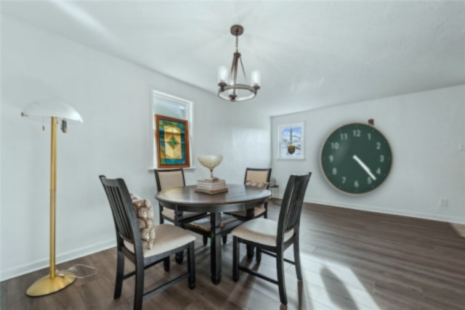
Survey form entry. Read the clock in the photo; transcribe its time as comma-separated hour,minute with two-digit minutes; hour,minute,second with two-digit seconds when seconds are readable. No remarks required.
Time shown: 4,23
